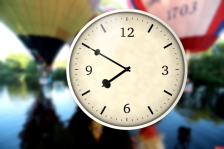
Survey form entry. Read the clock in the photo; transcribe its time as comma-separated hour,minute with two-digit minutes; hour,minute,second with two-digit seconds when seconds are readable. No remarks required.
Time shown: 7,50
